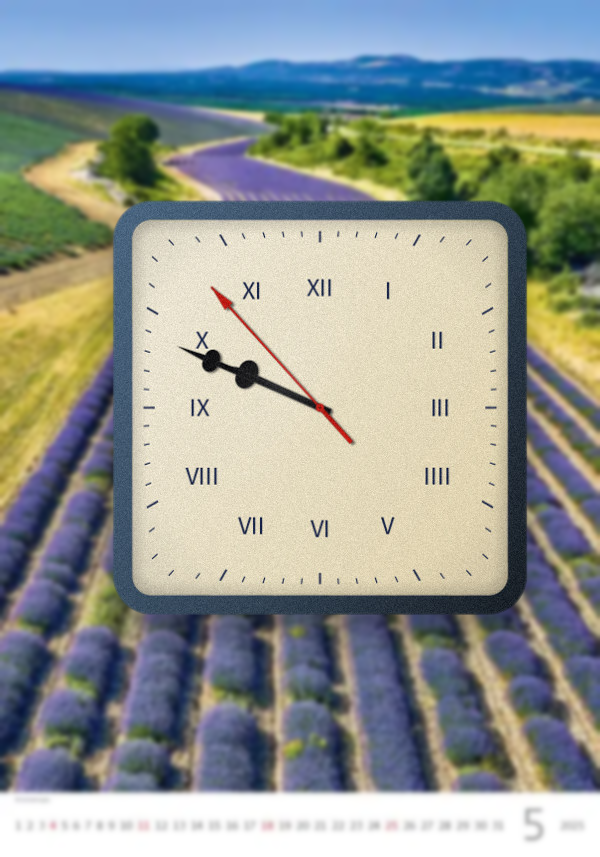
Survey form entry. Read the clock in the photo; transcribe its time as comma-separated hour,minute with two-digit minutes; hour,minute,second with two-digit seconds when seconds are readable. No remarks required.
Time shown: 9,48,53
